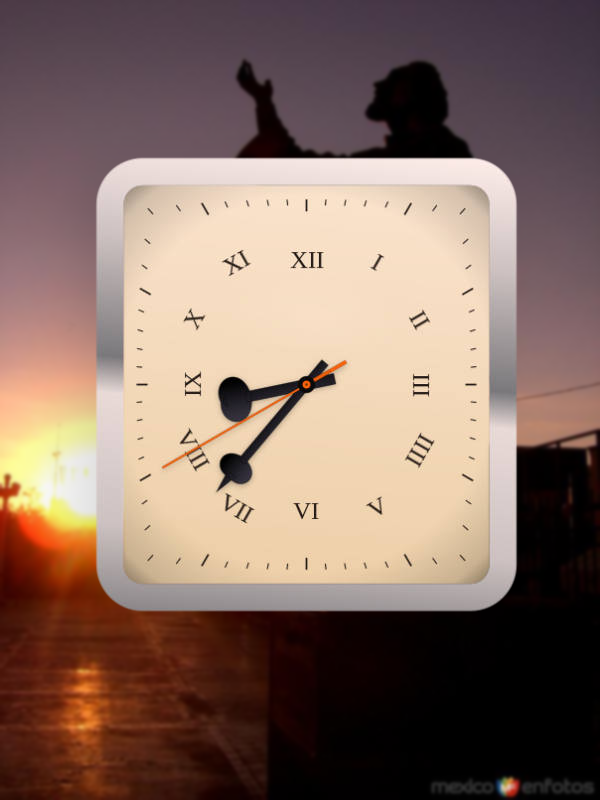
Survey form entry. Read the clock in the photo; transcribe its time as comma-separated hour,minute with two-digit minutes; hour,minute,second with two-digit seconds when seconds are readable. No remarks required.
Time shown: 8,36,40
